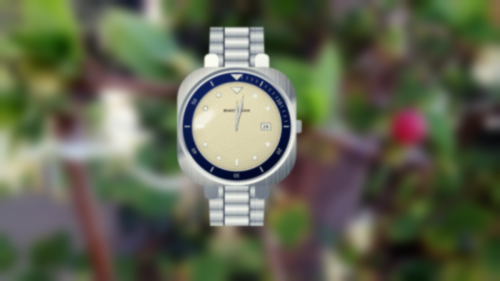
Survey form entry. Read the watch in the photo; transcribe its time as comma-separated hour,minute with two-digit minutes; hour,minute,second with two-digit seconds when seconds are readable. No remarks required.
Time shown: 12,02
